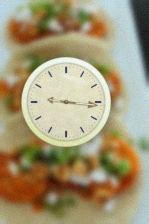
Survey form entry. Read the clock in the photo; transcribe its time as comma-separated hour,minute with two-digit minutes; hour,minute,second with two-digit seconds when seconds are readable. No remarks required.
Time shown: 9,16
